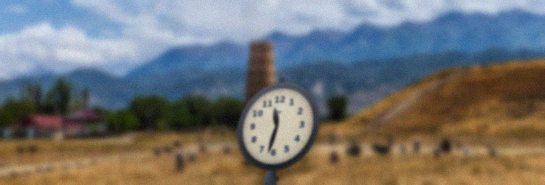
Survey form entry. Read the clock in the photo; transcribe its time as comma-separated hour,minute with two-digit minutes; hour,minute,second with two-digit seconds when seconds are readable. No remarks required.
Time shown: 11,32
